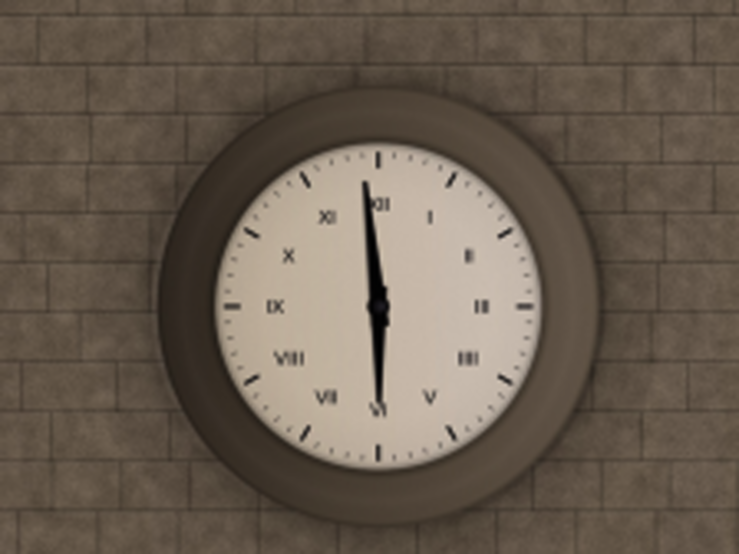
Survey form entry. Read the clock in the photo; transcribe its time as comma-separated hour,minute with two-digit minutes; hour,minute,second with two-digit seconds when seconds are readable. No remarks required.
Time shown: 5,59
